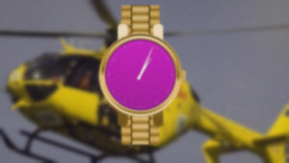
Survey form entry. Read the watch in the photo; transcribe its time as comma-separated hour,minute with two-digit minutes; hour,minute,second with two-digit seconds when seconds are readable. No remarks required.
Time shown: 1,04
